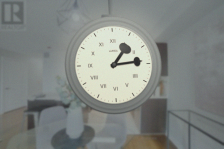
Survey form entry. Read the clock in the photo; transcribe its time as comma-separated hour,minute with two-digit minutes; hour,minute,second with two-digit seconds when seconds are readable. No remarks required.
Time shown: 1,14
